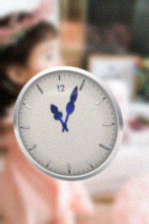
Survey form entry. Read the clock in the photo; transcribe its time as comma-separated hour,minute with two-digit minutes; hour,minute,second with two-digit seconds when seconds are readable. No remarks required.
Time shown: 11,04
